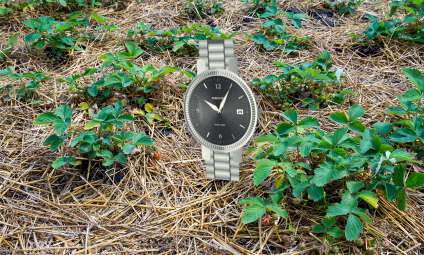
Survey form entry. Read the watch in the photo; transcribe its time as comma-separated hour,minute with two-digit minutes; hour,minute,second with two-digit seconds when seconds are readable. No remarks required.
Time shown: 10,05
